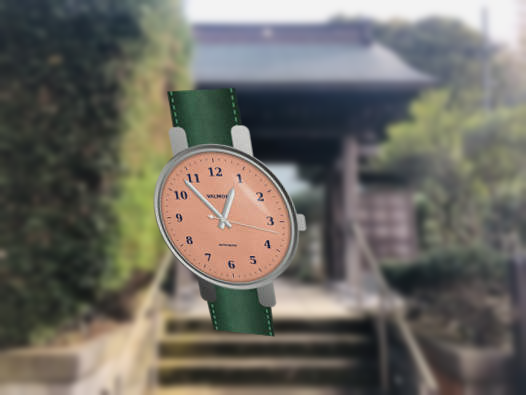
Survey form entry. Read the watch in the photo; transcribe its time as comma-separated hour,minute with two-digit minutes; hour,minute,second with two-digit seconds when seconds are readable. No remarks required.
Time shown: 12,53,17
